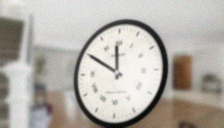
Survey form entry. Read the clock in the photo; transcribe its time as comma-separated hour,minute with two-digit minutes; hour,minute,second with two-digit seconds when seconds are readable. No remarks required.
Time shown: 11,50
